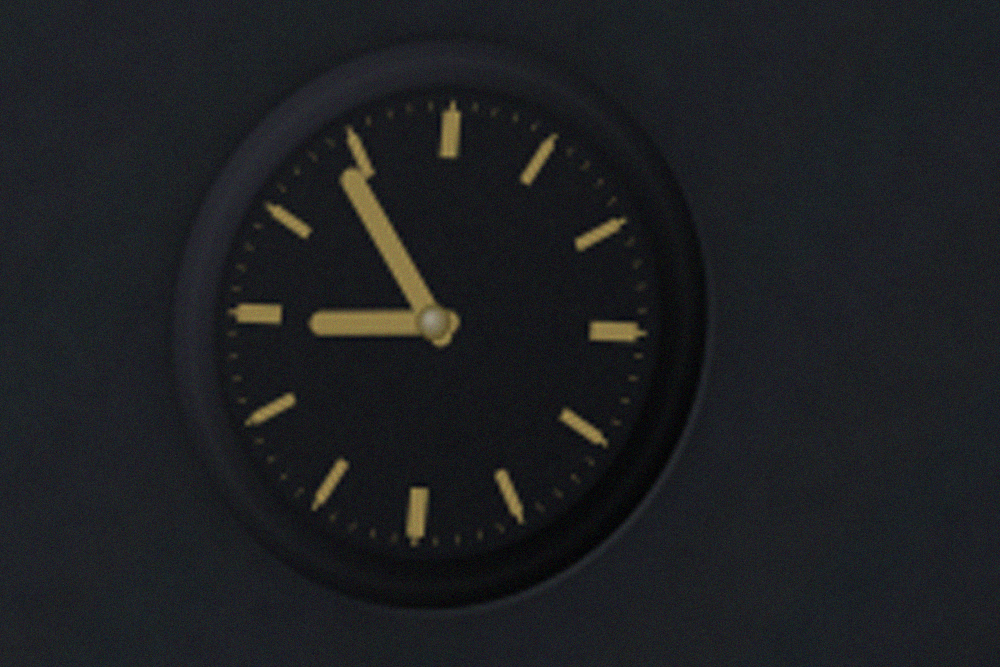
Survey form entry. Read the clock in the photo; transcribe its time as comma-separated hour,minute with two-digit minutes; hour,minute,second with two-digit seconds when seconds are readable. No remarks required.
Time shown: 8,54
